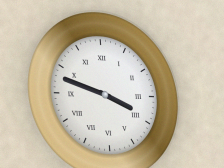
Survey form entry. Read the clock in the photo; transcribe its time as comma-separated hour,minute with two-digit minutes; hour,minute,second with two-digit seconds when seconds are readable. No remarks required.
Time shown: 3,48
